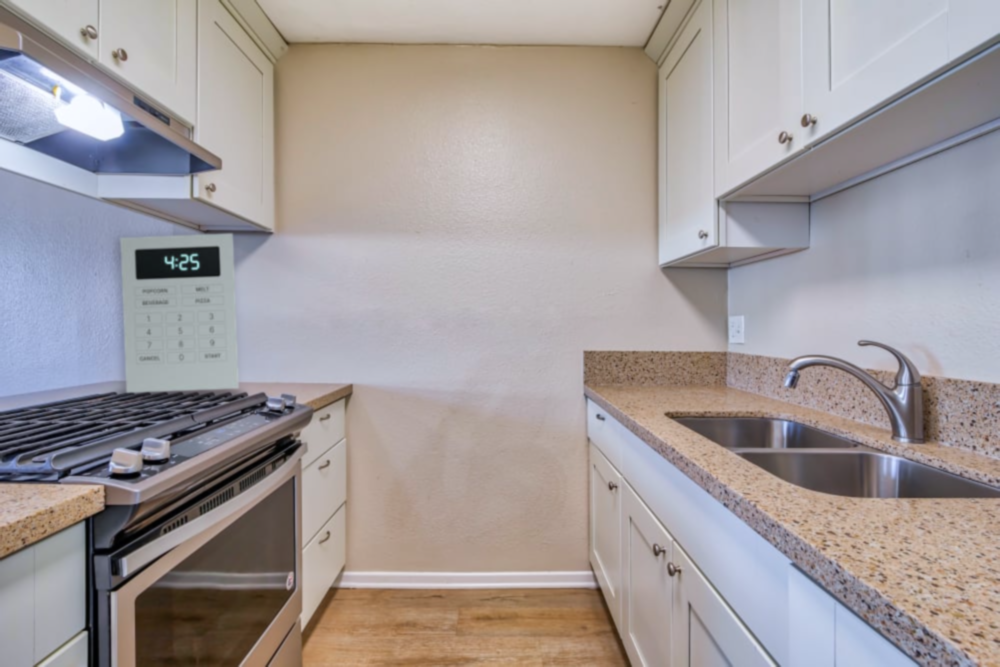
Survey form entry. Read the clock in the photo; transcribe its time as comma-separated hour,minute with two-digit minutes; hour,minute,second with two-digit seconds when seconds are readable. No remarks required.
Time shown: 4,25
